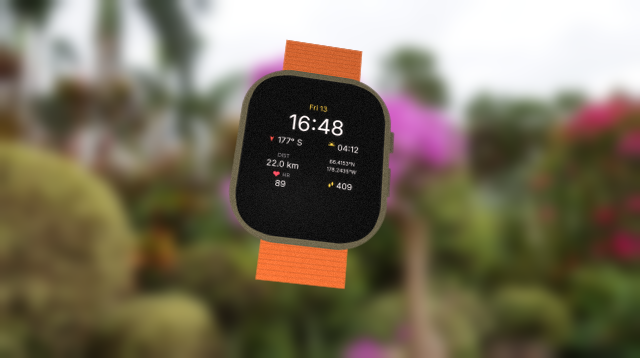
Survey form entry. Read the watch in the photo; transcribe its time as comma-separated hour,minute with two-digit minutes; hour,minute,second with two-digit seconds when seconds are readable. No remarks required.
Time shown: 16,48
